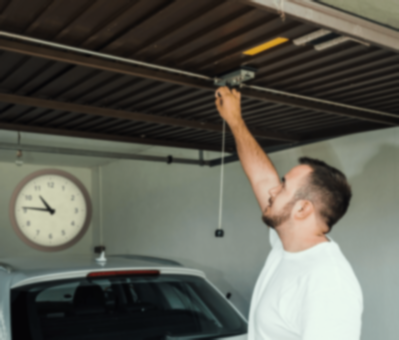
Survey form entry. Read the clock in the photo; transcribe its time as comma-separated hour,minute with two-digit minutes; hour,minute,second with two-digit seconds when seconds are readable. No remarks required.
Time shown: 10,46
